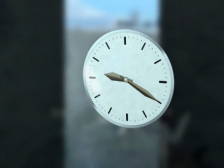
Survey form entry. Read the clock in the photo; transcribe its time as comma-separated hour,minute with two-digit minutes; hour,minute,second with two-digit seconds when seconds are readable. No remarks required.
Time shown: 9,20
